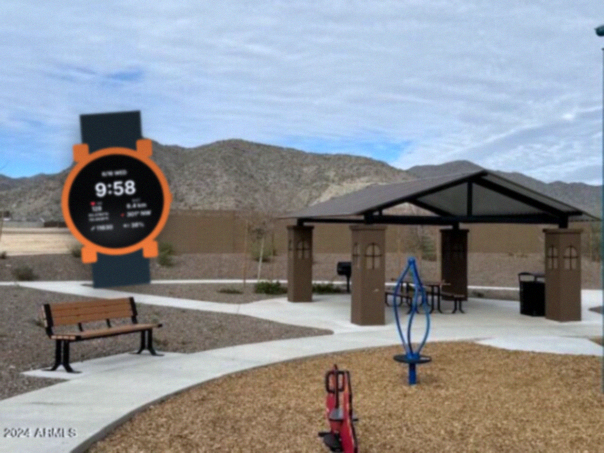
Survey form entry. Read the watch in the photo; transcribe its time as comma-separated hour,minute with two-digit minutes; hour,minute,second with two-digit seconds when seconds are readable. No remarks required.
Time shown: 9,58
